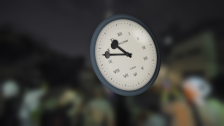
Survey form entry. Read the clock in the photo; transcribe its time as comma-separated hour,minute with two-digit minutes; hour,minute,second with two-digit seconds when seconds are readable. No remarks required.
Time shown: 10,48
